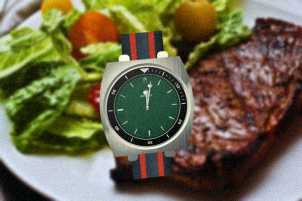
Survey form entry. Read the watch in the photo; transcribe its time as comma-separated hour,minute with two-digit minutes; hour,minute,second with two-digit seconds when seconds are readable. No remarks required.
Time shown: 12,02
